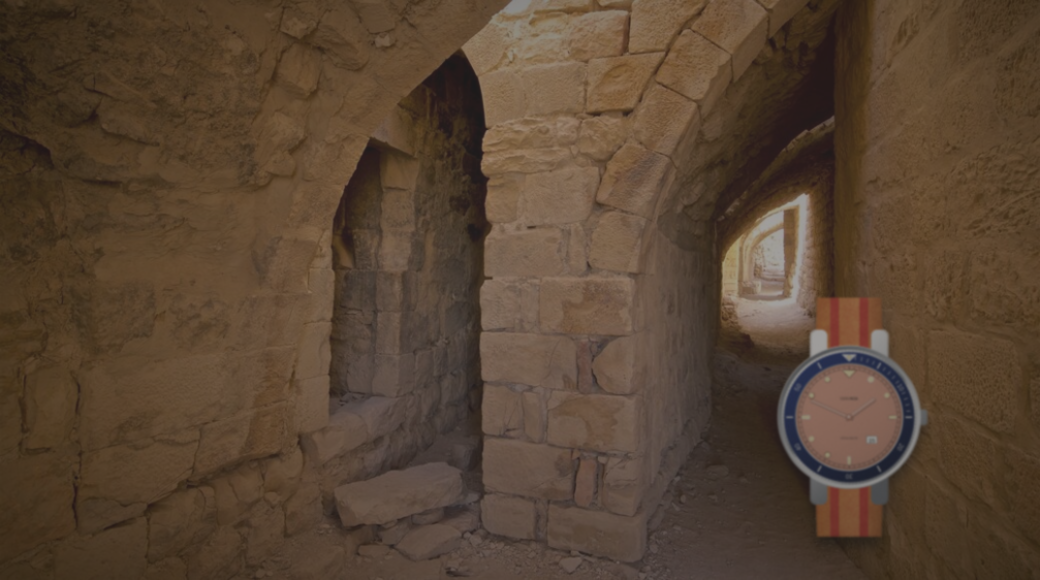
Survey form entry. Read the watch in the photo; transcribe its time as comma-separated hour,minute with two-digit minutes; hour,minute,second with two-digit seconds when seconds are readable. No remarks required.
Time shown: 1,49
